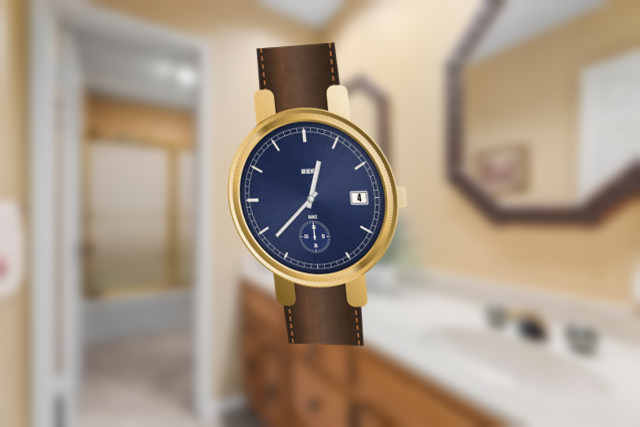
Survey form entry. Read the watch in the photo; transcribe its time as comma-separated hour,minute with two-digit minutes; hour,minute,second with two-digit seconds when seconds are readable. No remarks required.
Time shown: 12,38
